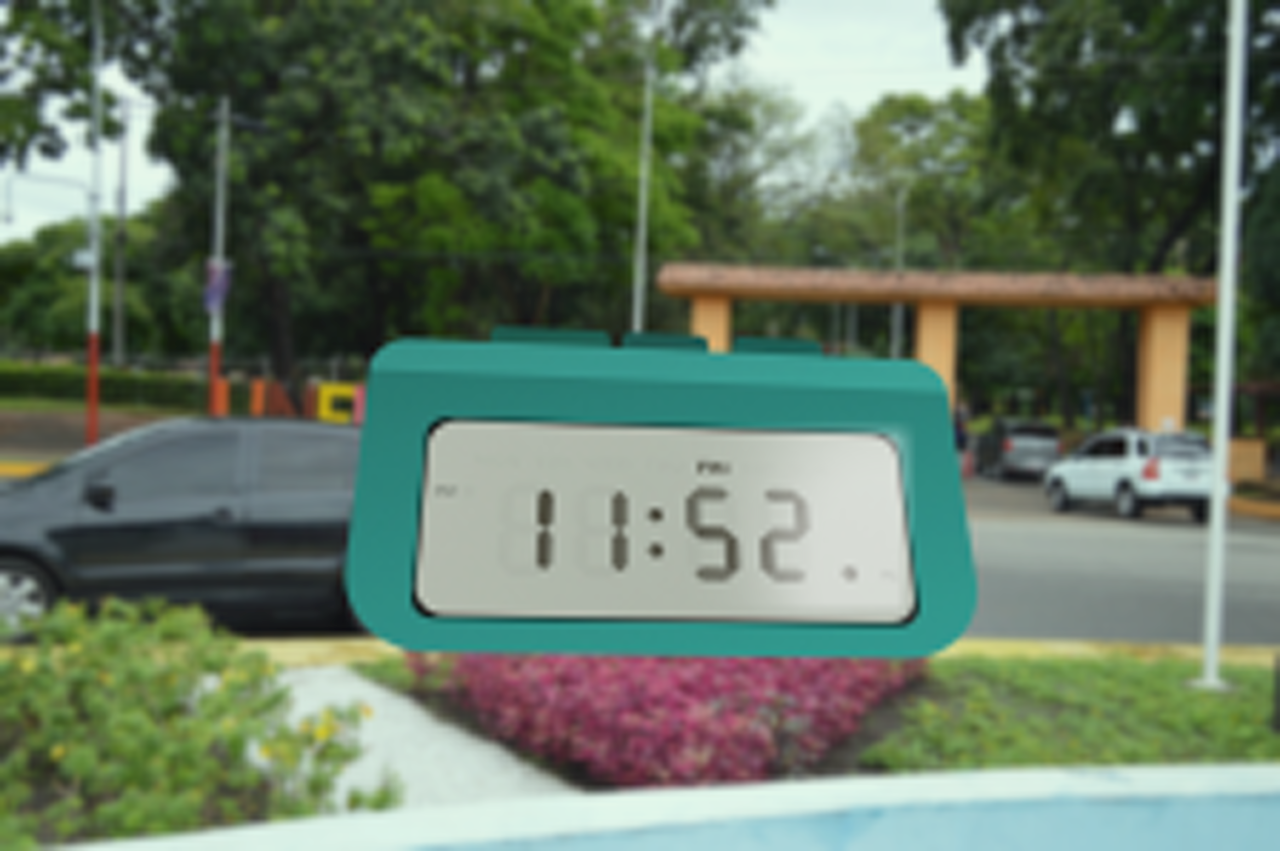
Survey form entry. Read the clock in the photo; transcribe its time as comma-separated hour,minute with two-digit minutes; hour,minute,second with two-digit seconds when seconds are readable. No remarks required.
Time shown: 11,52
